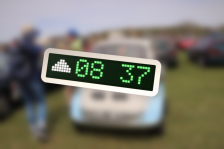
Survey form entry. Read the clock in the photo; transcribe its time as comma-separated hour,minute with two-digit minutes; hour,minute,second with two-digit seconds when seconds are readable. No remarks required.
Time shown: 8,37
